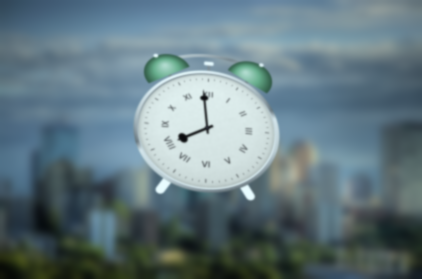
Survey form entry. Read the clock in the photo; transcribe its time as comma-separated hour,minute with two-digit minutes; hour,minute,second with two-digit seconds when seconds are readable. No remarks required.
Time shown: 7,59
